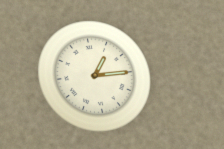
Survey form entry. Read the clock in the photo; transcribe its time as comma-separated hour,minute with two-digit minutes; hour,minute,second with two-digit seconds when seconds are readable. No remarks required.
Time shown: 1,15
